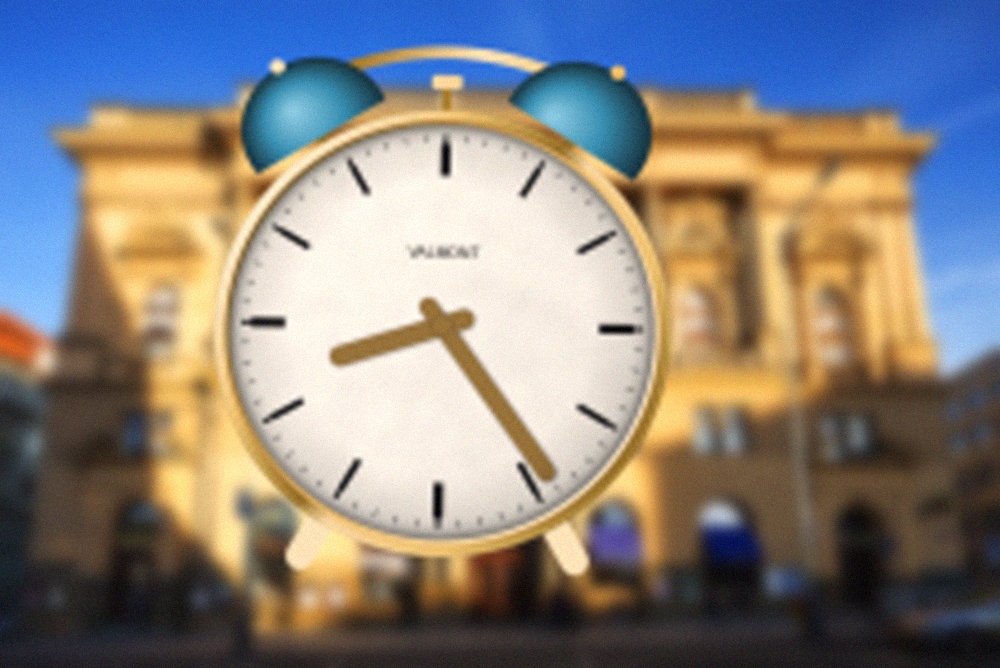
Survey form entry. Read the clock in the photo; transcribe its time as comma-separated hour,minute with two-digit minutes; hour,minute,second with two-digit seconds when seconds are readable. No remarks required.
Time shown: 8,24
